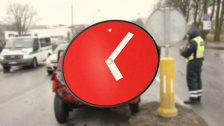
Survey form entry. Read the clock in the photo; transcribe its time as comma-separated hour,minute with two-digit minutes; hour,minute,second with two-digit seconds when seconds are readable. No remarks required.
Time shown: 5,06
